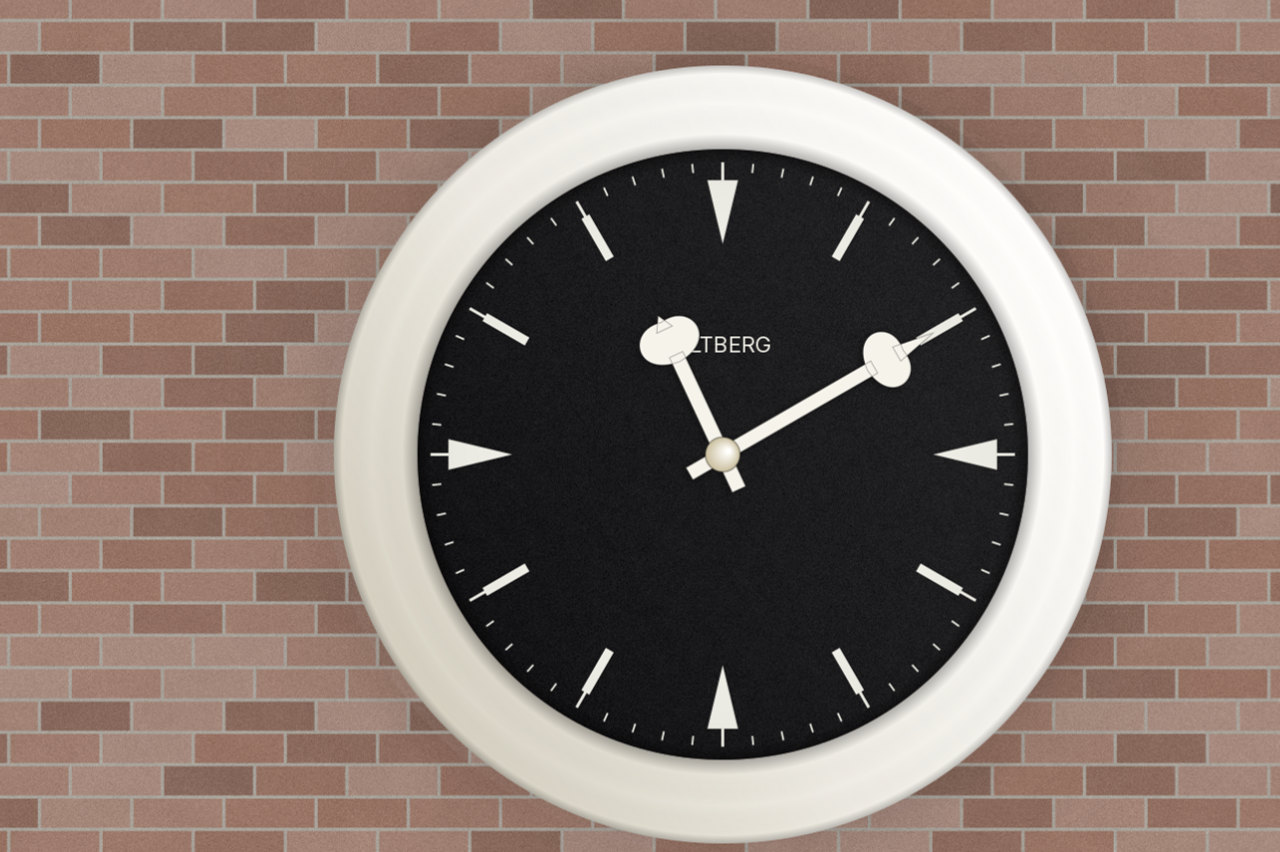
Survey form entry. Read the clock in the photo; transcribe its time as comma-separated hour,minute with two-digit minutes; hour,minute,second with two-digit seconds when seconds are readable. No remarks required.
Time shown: 11,10
